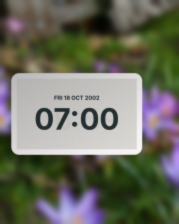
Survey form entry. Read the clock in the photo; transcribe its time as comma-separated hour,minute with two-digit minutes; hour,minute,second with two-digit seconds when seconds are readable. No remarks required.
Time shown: 7,00
